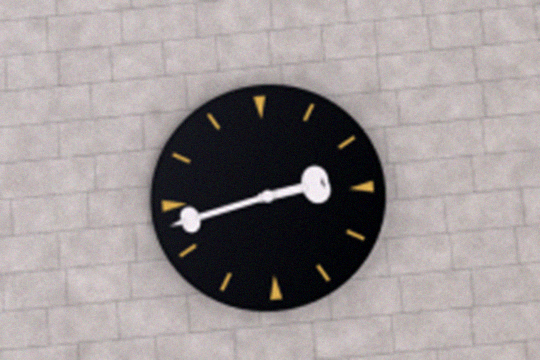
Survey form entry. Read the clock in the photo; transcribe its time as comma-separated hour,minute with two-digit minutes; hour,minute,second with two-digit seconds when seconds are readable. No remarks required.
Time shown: 2,43
